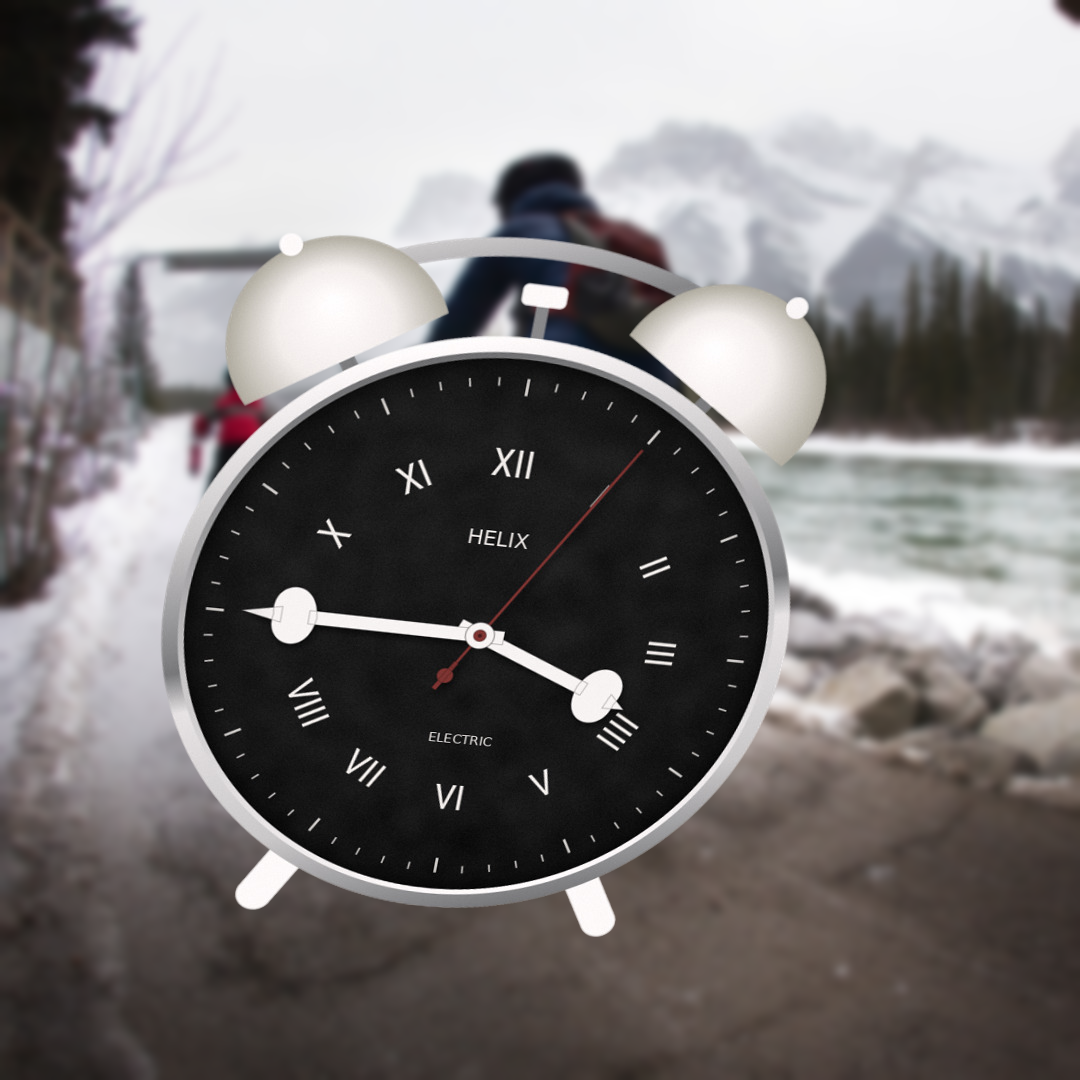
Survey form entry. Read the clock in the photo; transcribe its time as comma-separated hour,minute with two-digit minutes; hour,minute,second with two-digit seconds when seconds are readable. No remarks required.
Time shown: 3,45,05
